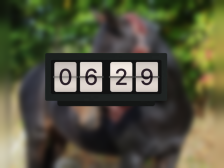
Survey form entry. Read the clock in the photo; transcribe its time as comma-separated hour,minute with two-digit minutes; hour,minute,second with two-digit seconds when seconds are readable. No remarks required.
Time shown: 6,29
